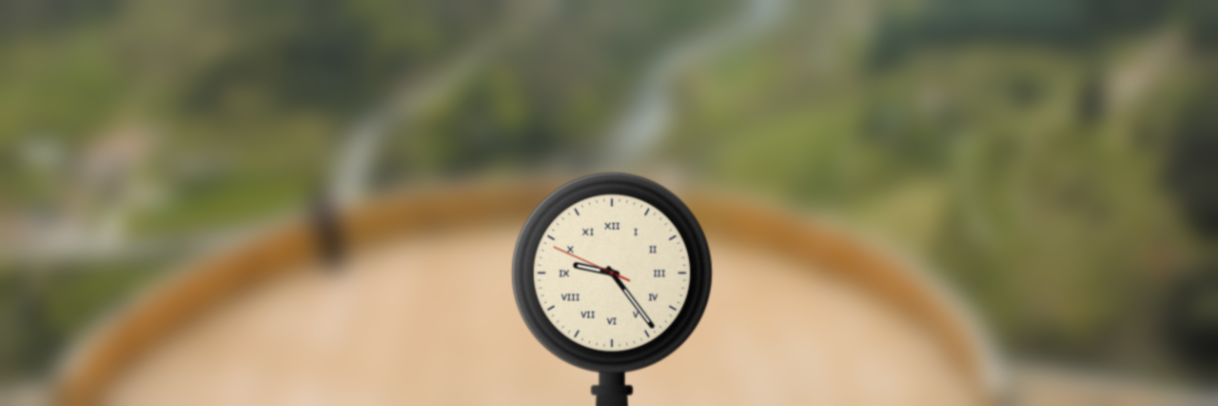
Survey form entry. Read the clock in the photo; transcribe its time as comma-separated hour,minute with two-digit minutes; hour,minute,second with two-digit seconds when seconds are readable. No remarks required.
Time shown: 9,23,49
